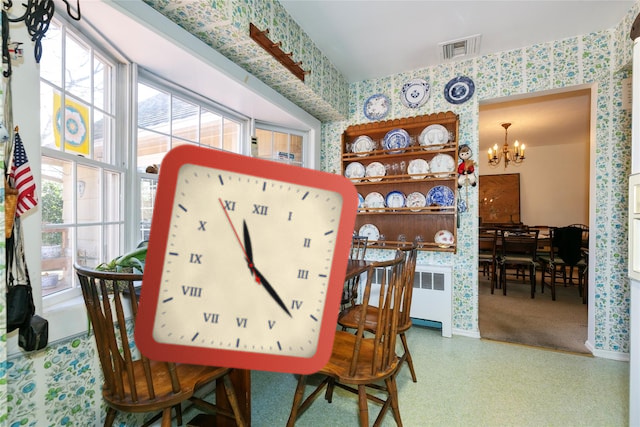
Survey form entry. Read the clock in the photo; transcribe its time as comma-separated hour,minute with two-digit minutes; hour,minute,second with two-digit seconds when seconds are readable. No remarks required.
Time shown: 11,21,54
